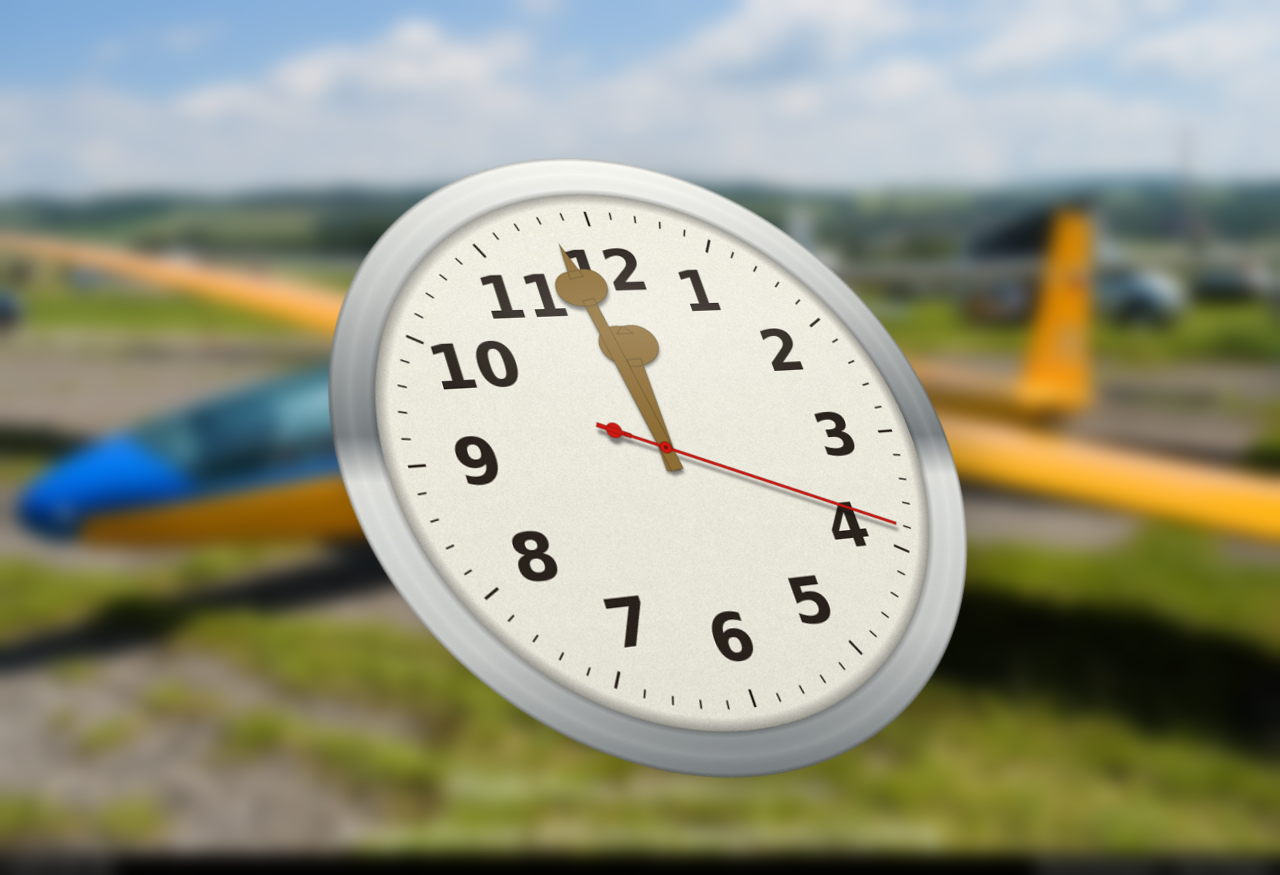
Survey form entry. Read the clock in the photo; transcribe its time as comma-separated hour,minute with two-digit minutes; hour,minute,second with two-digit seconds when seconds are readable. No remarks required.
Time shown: 11,58,19
